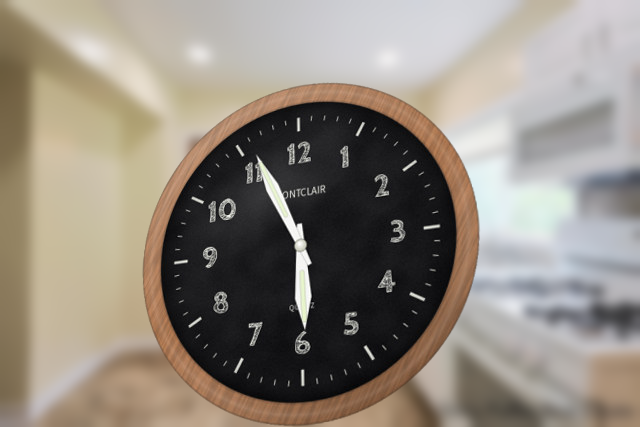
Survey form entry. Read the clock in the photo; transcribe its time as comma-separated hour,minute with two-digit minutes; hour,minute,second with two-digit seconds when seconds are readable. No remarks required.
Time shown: 5,56
